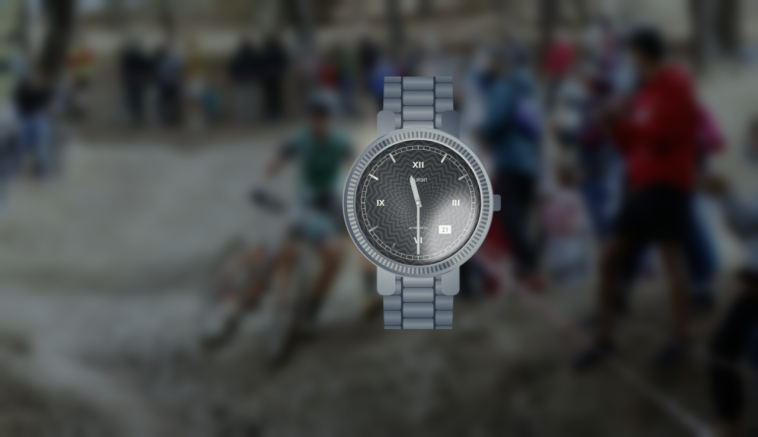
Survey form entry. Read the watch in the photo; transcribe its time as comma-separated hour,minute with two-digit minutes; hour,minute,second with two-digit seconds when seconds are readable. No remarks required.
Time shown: 11,30
